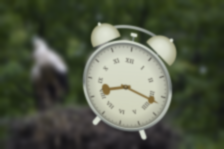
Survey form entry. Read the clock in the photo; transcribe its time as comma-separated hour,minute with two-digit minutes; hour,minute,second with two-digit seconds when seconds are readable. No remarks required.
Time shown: 8,17
